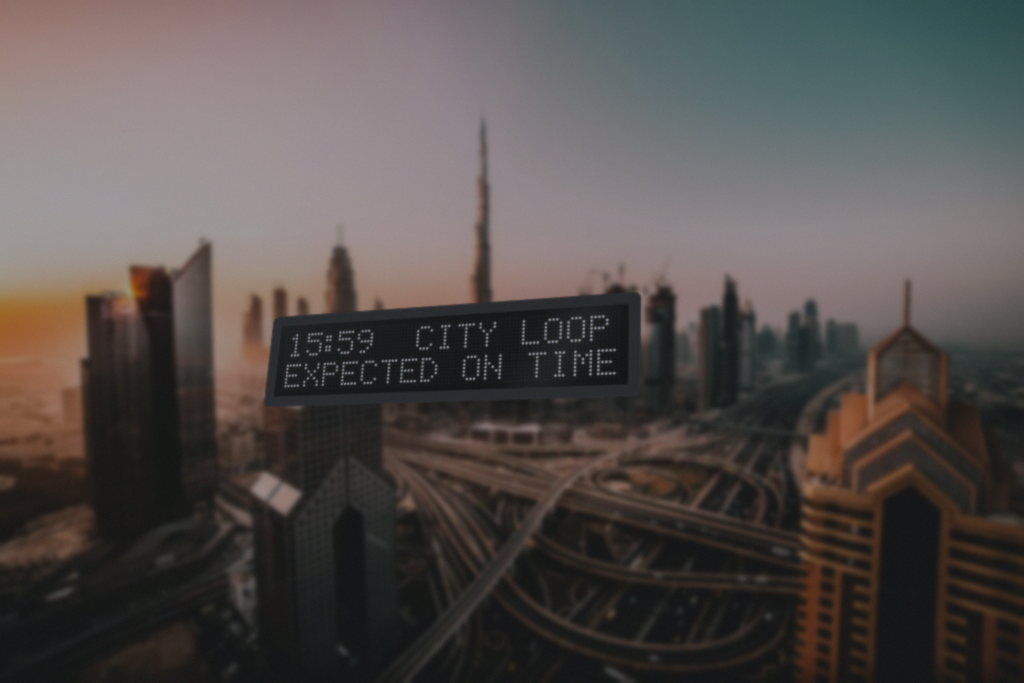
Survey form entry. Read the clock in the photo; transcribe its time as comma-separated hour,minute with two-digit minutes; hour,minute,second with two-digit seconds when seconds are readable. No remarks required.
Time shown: 15,59
